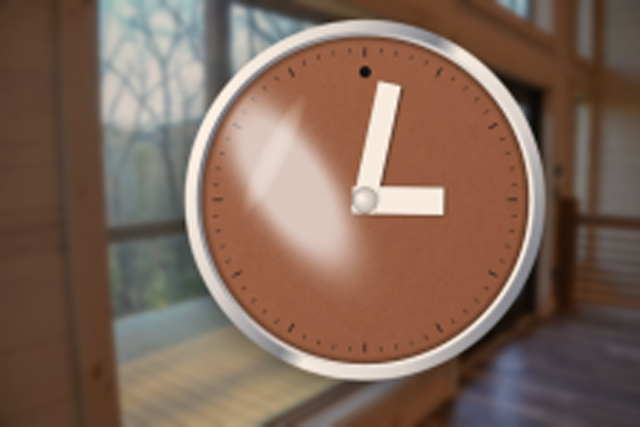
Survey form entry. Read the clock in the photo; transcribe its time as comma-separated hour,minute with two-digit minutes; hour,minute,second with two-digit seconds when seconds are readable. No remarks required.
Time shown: 3,02
